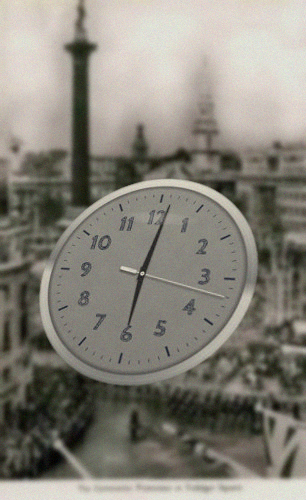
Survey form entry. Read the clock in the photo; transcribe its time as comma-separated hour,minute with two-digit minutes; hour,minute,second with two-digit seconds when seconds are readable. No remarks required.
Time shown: 6,01,17
